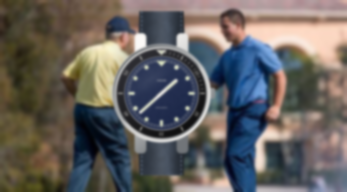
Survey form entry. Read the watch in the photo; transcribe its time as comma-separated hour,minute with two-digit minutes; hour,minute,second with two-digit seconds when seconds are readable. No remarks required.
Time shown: 1,38
